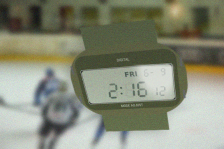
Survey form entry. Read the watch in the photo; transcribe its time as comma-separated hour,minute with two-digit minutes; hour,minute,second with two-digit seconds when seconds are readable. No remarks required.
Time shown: 2,16,12
